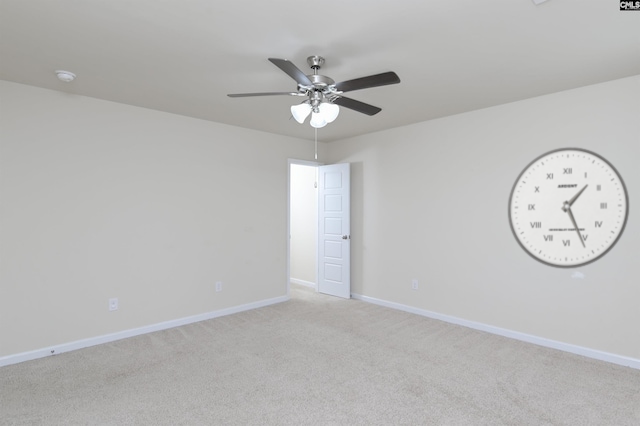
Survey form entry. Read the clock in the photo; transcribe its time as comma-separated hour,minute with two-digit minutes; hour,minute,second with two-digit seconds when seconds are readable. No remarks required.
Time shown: 1,26
